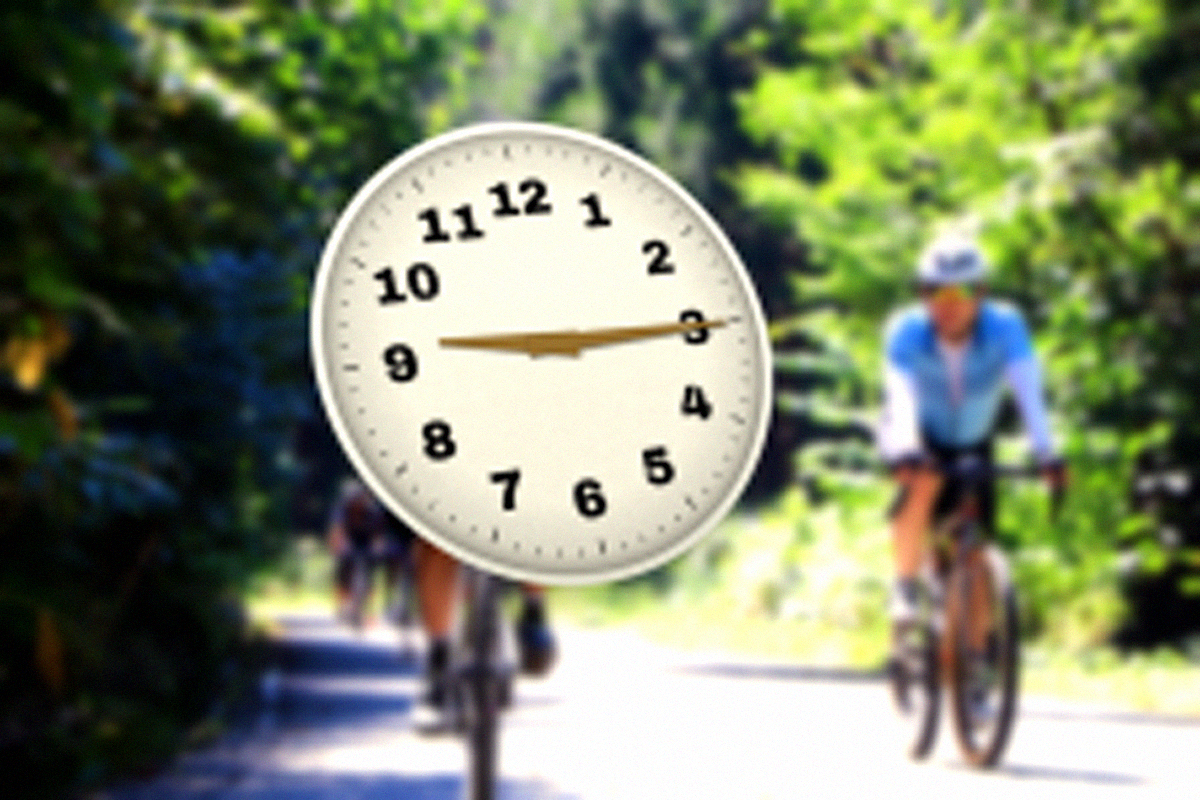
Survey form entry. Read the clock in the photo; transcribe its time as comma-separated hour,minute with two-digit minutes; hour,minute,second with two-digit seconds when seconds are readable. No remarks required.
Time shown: 9,15
